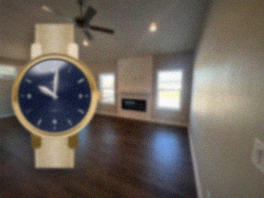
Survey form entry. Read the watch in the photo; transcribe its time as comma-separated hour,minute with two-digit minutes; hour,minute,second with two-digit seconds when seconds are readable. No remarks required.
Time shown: 10,01
